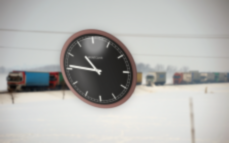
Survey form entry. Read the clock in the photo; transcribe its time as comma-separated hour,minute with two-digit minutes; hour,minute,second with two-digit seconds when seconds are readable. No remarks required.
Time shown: 10,46
